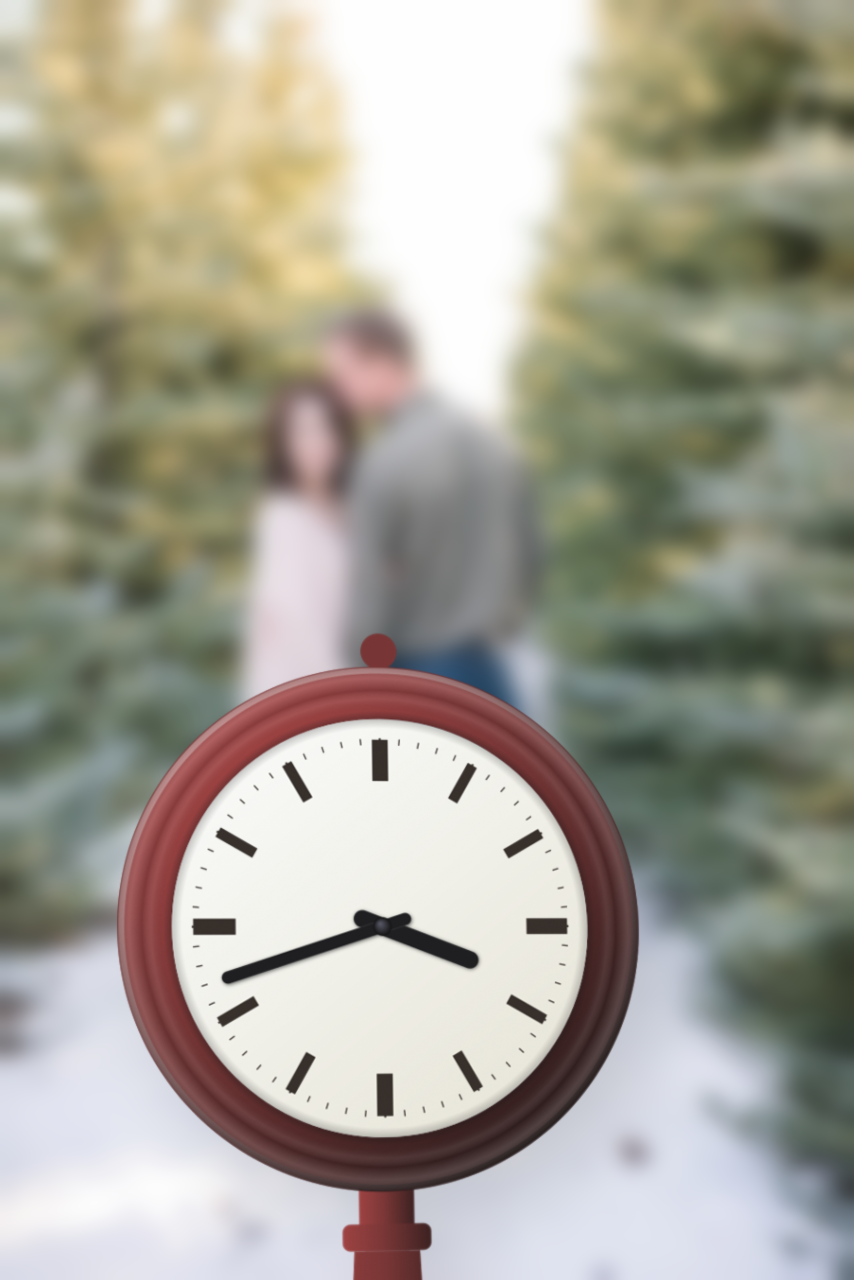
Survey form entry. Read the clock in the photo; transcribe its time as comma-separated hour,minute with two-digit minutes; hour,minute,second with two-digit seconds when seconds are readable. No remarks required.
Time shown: 3,42
